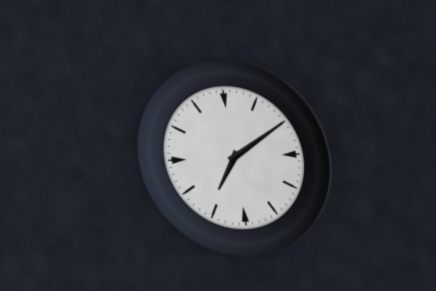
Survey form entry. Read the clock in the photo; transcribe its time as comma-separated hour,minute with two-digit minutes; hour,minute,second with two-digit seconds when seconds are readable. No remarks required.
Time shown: 7,10
